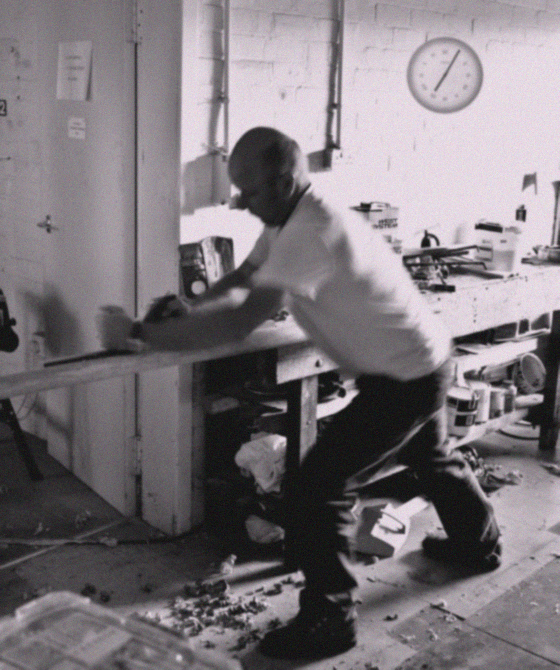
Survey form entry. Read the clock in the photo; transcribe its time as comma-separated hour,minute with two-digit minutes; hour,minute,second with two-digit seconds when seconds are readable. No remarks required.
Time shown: 7,05
